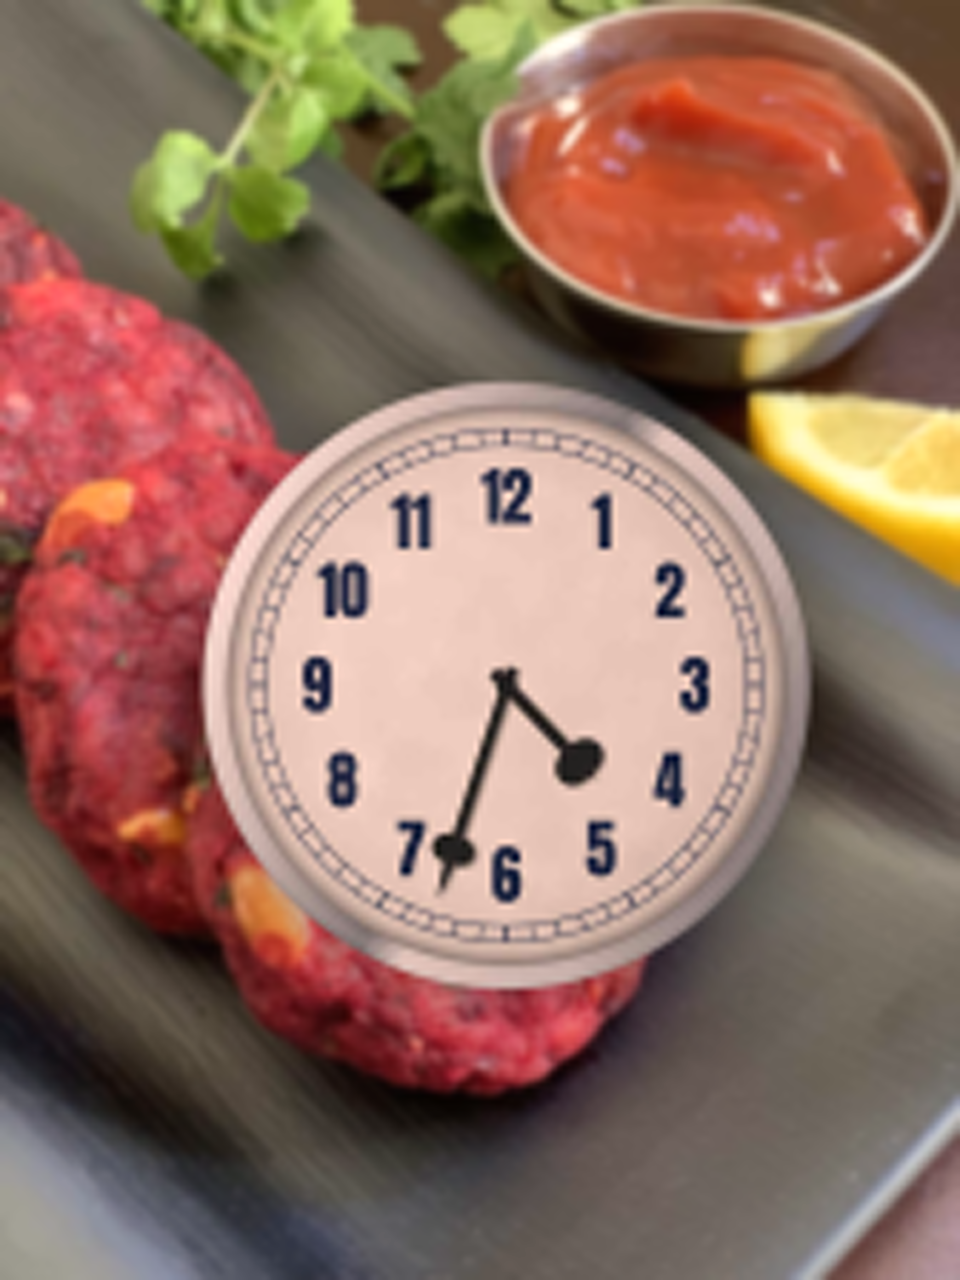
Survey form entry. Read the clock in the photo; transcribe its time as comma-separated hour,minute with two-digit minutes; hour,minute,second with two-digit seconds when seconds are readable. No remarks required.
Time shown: 4,33
